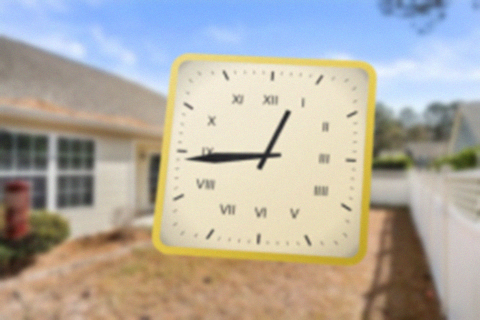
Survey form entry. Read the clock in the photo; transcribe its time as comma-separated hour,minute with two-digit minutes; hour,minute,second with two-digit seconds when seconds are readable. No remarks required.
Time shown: 12,44
